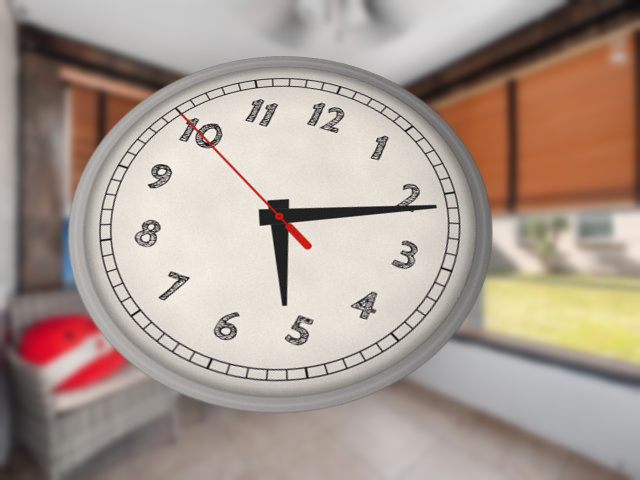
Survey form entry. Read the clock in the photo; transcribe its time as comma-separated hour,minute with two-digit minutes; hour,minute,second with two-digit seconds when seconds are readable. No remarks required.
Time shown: 5,10,50
